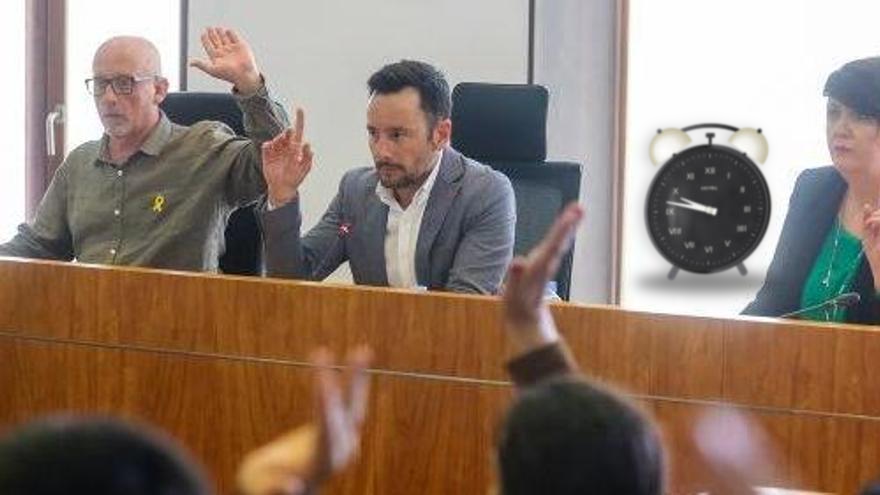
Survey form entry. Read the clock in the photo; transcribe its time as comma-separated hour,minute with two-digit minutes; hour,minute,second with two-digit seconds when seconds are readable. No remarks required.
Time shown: 9,47
